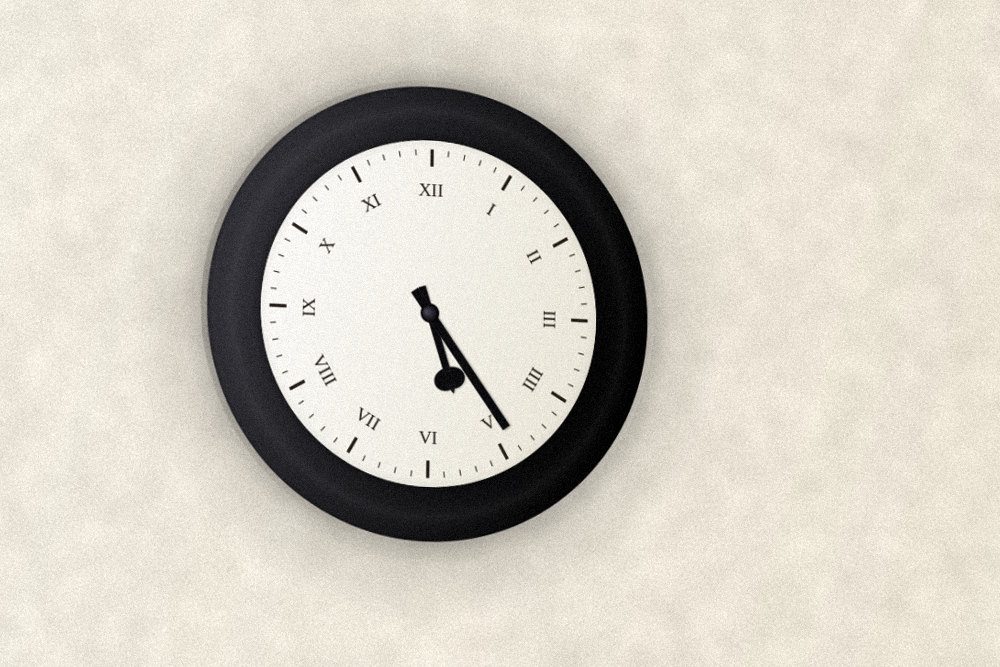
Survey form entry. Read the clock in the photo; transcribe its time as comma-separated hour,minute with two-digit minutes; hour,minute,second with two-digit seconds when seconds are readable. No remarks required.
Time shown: 5,24
